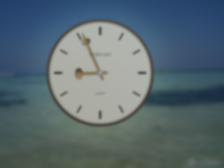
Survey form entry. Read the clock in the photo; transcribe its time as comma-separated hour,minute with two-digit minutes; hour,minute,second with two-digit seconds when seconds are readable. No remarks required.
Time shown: 8,56
